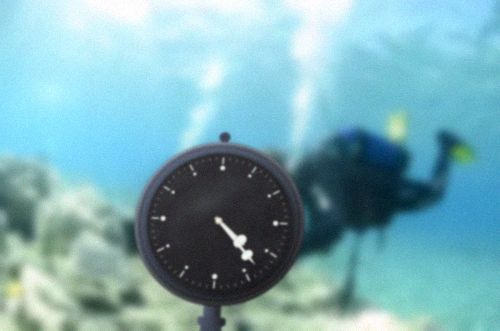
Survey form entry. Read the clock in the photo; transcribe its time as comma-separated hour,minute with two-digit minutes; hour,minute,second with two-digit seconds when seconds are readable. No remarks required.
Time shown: 4,23
